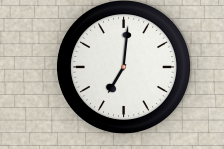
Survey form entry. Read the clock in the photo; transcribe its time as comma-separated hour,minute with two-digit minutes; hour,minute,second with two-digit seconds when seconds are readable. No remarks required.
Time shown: 7,01
